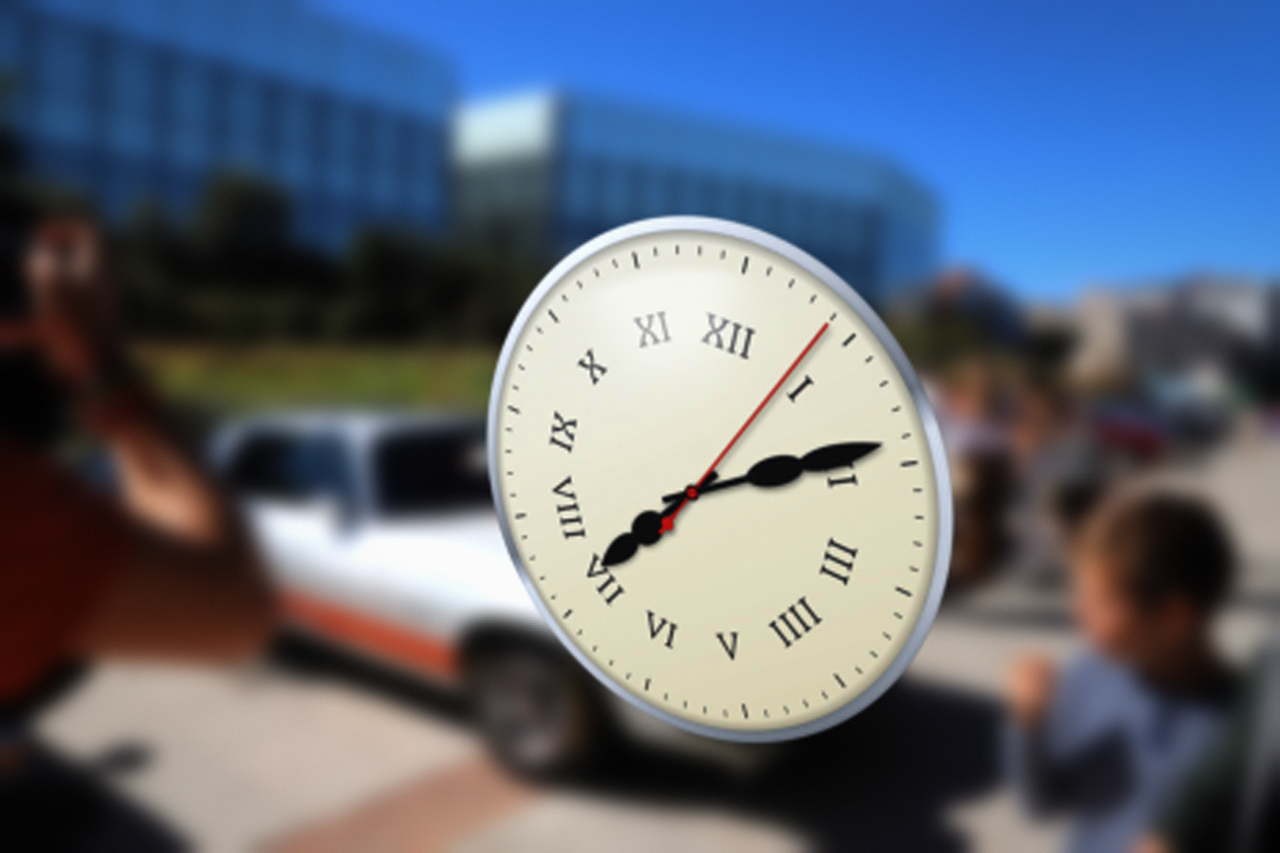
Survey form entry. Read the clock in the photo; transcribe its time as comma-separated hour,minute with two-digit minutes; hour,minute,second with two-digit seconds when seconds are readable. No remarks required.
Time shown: 7,09,04
